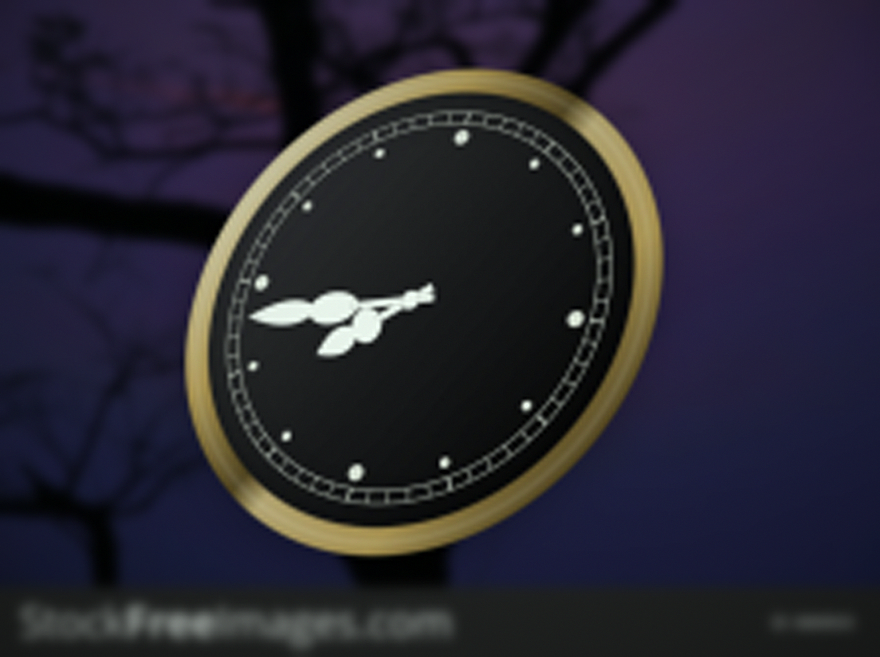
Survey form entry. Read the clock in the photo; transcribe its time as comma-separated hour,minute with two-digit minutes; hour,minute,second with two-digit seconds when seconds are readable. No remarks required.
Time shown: 7,43
